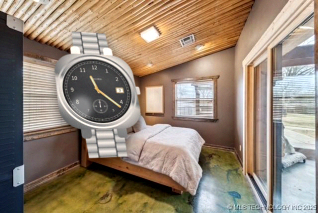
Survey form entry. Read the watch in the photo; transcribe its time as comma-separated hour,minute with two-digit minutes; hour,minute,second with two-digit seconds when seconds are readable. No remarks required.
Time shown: 11,22
